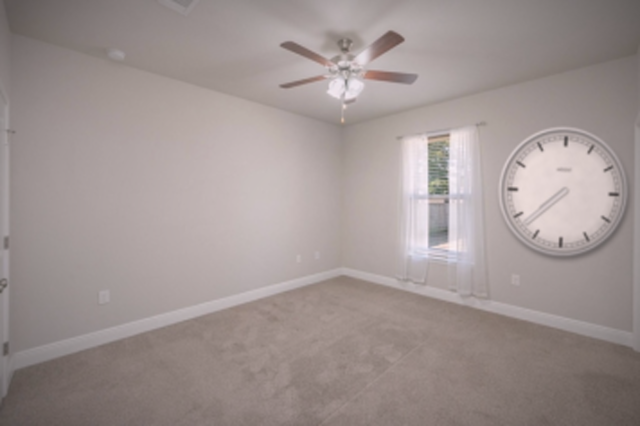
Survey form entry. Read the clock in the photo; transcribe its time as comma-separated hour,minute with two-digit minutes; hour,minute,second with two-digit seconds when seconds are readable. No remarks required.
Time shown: 7,38
